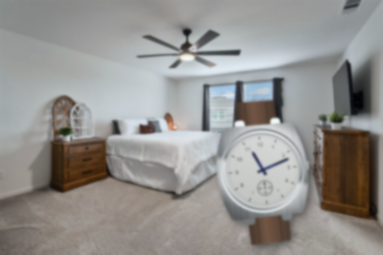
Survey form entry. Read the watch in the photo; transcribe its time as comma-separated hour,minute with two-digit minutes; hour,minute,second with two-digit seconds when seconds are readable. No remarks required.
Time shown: 11,12
